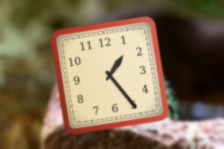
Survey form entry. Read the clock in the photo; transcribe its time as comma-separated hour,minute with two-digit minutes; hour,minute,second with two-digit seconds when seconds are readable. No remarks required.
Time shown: 1,25
